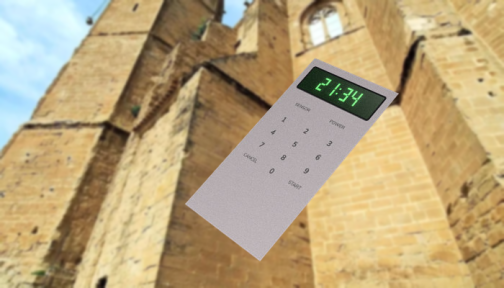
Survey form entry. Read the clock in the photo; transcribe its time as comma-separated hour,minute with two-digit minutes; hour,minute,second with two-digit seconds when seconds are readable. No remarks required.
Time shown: 21,34
